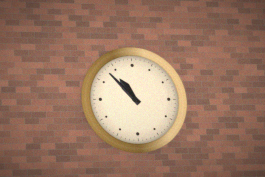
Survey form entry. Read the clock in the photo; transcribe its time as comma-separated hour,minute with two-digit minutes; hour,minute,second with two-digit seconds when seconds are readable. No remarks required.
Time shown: 10,53
